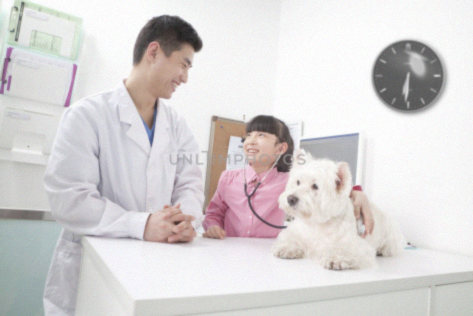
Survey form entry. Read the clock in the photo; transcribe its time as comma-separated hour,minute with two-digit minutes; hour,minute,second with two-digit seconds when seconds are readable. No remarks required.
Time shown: 6,31
